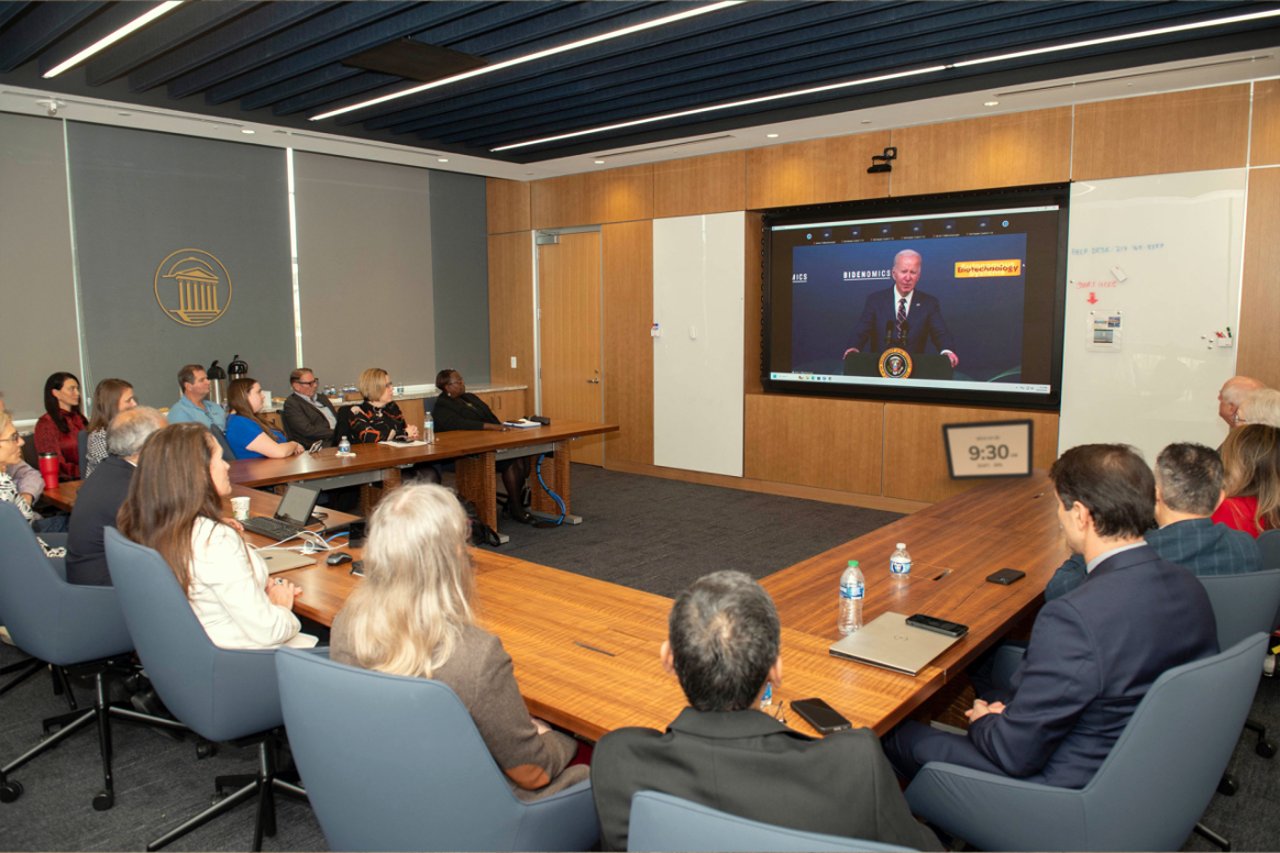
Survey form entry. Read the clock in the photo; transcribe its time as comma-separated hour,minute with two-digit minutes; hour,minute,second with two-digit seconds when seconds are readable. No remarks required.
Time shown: 9,30
